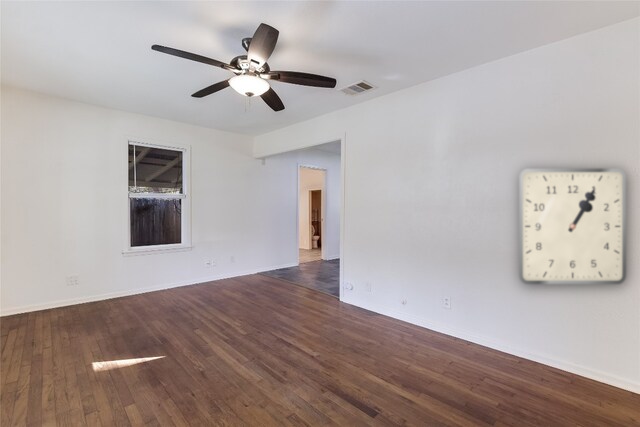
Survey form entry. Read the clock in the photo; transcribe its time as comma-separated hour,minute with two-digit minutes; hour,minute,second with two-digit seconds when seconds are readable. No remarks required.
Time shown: 1,05
